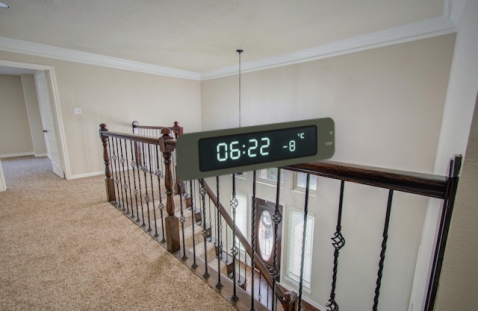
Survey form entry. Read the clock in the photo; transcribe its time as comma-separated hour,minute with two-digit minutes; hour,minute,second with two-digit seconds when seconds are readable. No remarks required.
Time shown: 6,22
